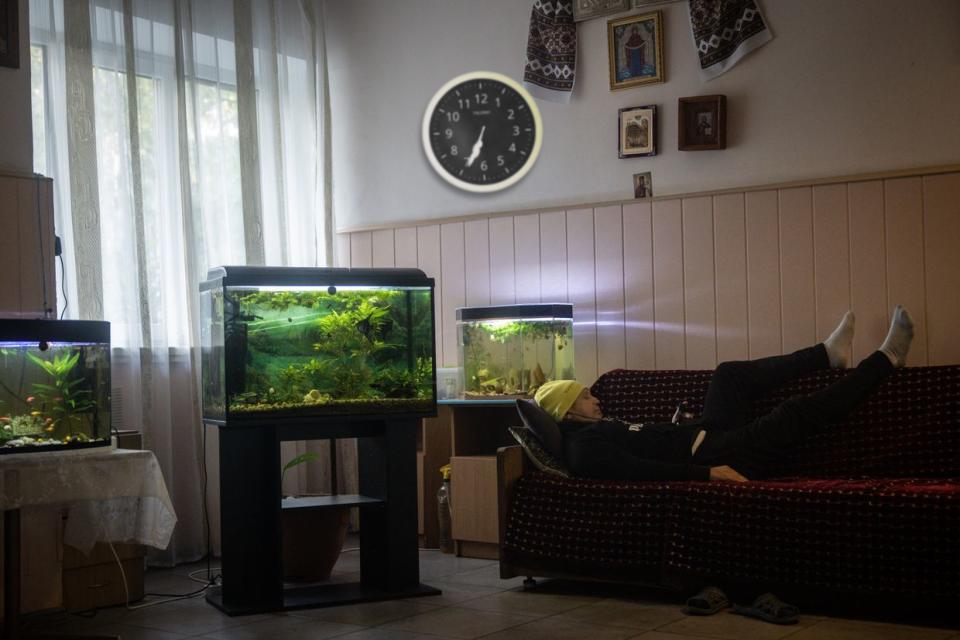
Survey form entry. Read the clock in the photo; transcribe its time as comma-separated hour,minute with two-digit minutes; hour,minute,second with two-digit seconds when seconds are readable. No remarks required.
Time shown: 6,34
